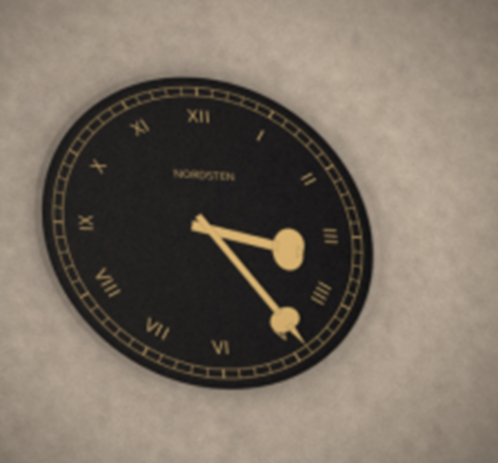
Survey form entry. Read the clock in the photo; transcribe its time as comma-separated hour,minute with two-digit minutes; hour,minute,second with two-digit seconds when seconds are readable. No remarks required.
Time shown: 3,24
